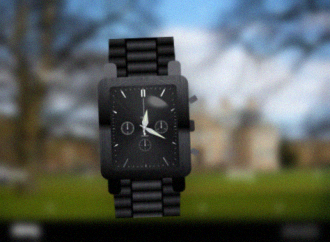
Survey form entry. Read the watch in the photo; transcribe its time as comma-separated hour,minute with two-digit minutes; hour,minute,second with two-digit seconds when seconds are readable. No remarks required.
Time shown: 12,20
